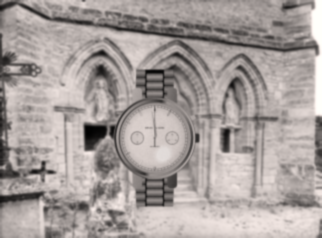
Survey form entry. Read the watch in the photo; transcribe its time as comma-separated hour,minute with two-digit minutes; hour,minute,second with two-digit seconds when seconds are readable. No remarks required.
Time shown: 11,59
